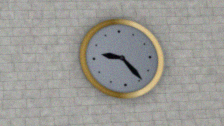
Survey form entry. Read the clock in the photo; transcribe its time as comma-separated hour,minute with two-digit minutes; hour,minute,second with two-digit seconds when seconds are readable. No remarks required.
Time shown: 9,24
